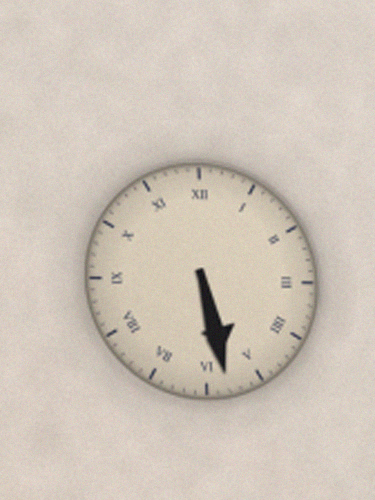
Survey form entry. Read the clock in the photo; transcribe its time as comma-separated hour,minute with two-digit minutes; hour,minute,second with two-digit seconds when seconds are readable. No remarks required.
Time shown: 5,28
